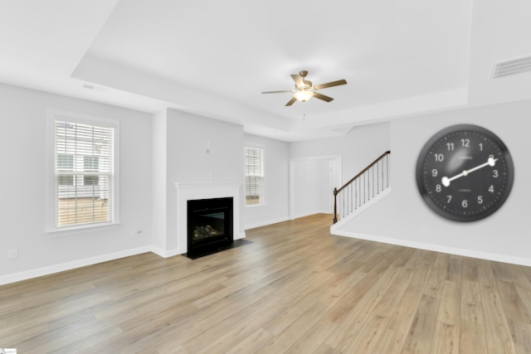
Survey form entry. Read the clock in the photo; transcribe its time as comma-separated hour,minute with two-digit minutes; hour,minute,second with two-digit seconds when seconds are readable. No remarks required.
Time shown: 8,11
